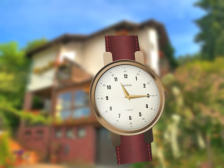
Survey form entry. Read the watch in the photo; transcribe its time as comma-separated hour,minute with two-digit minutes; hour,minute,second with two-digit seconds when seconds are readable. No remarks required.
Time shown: 11,15
